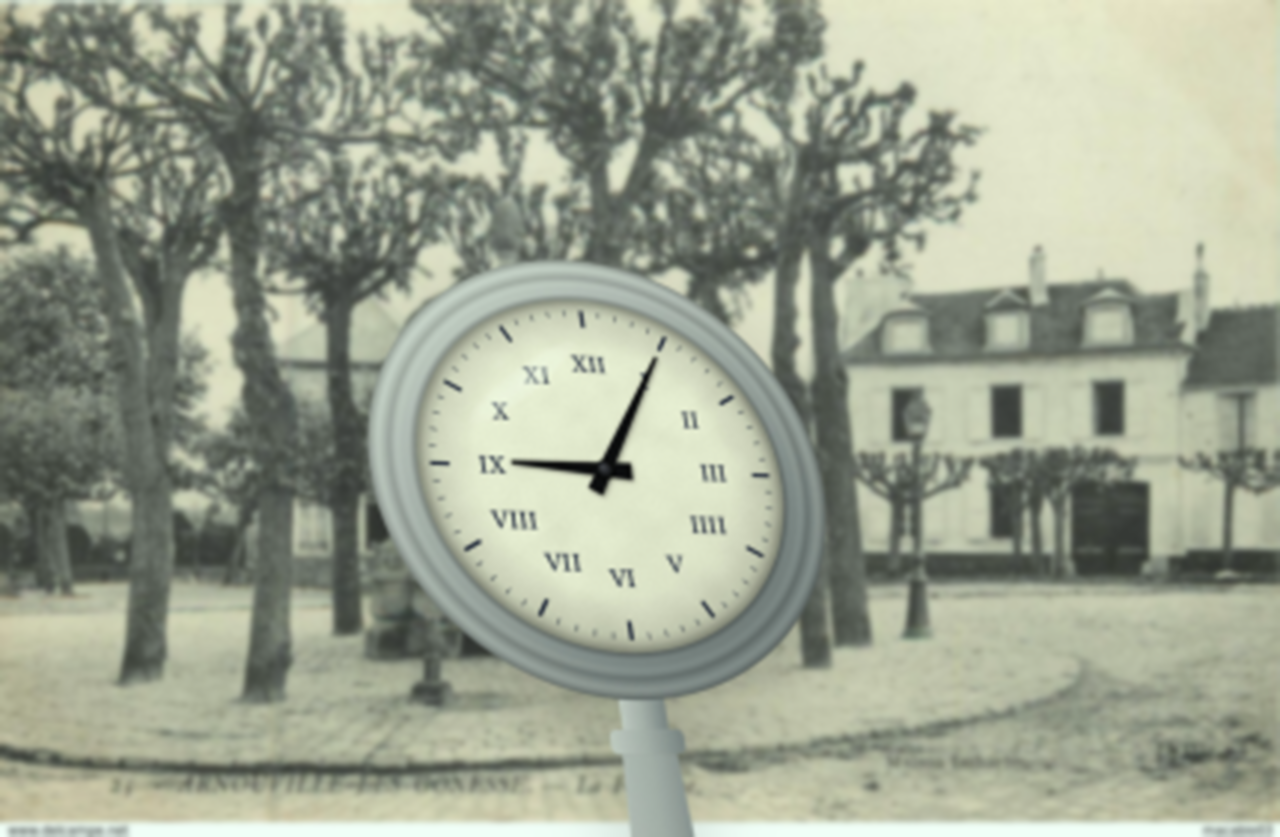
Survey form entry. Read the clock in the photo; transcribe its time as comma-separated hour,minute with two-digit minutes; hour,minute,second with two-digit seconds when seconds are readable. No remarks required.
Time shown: 9,05
